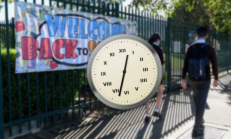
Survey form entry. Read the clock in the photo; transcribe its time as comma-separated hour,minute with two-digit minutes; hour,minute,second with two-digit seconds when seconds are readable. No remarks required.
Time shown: 12,33
